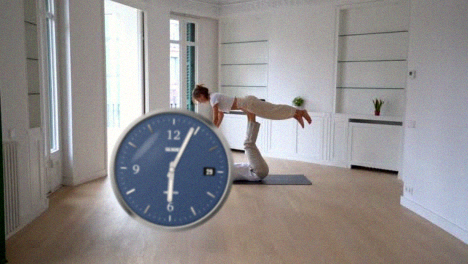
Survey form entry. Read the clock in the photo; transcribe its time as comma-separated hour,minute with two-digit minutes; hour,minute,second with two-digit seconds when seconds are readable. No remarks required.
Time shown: 6,04
